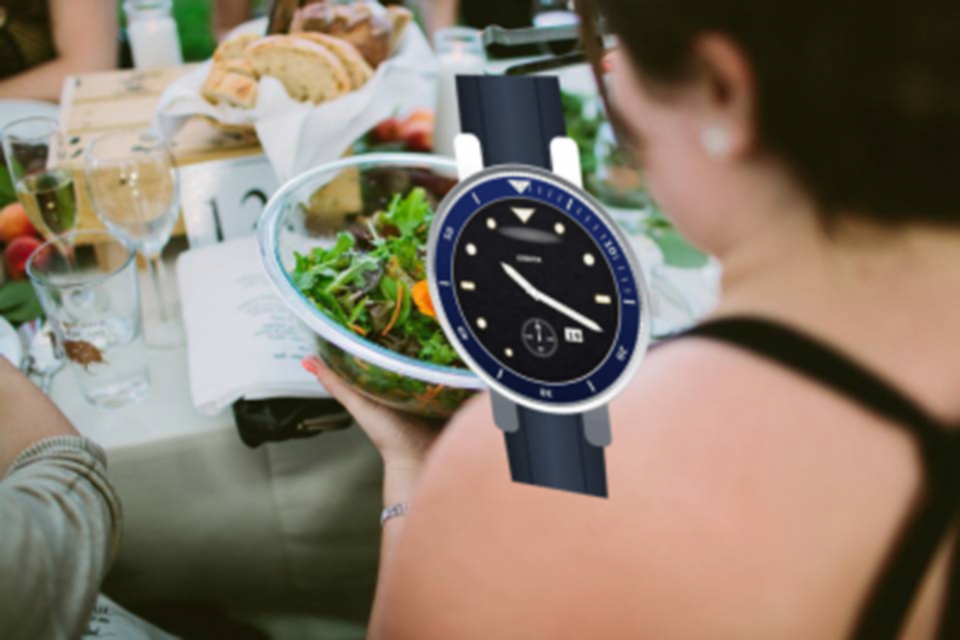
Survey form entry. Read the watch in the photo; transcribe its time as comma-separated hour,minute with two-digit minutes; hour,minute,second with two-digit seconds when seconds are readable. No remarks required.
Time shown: 10,19
